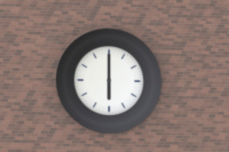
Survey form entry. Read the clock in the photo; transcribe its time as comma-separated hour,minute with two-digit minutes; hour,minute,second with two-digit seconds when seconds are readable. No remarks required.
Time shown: 6,00
